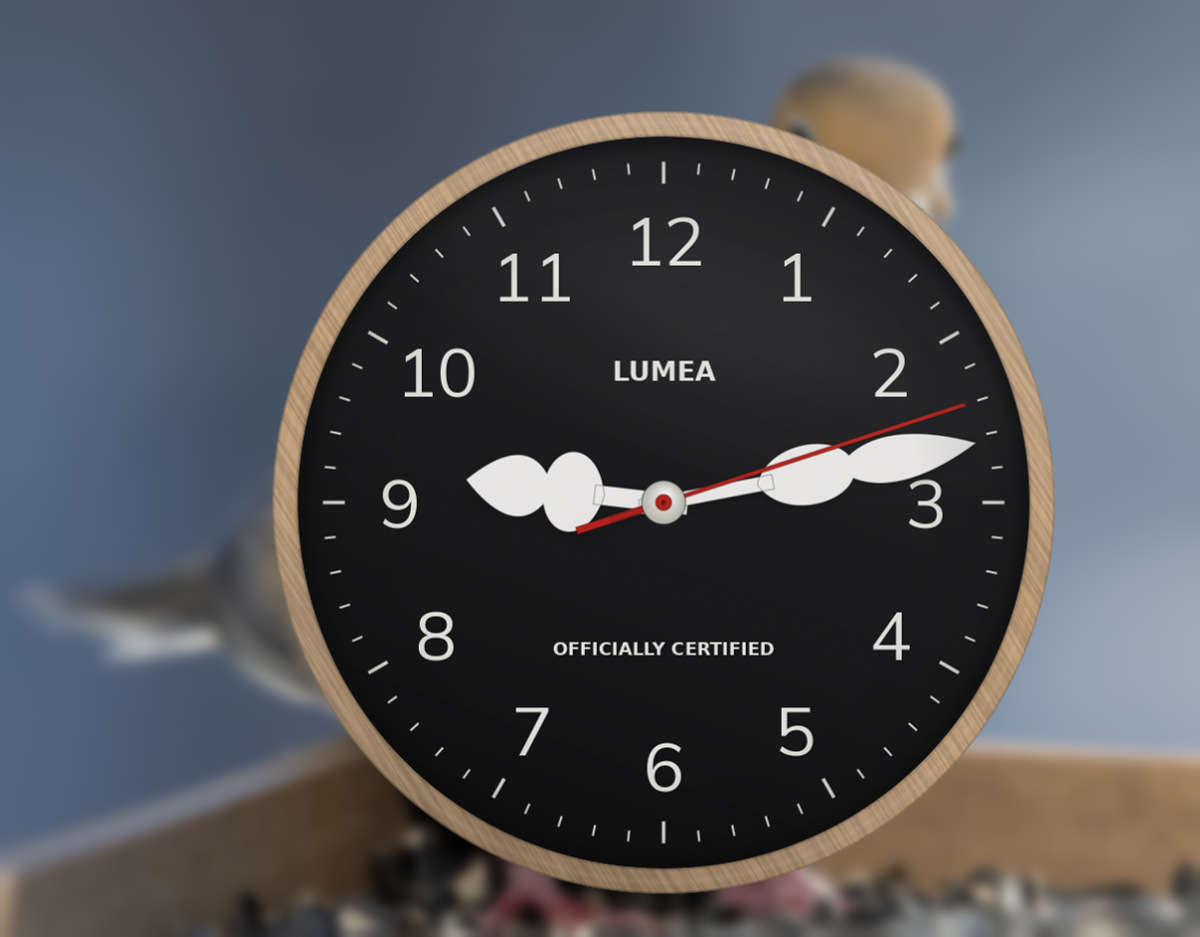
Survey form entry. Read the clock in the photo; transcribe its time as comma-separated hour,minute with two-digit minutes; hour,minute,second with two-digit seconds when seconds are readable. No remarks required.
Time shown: 9,13,12
